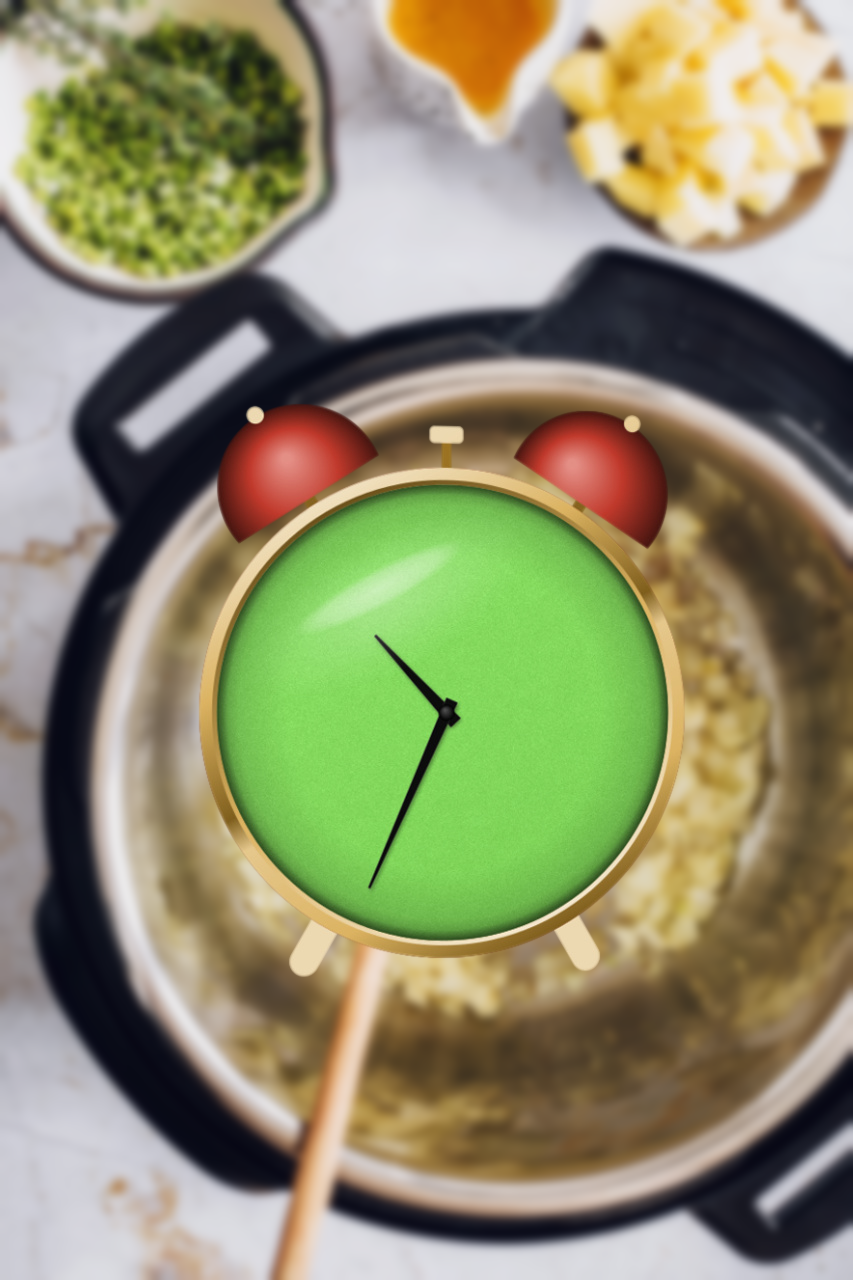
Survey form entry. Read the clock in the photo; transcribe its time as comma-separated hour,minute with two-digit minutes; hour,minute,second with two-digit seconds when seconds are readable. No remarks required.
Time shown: 10,34
